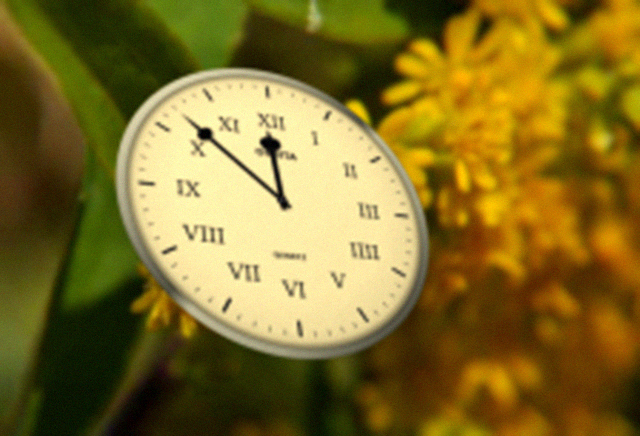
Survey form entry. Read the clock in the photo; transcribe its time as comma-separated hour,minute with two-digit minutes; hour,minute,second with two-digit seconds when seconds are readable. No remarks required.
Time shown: 11,52
